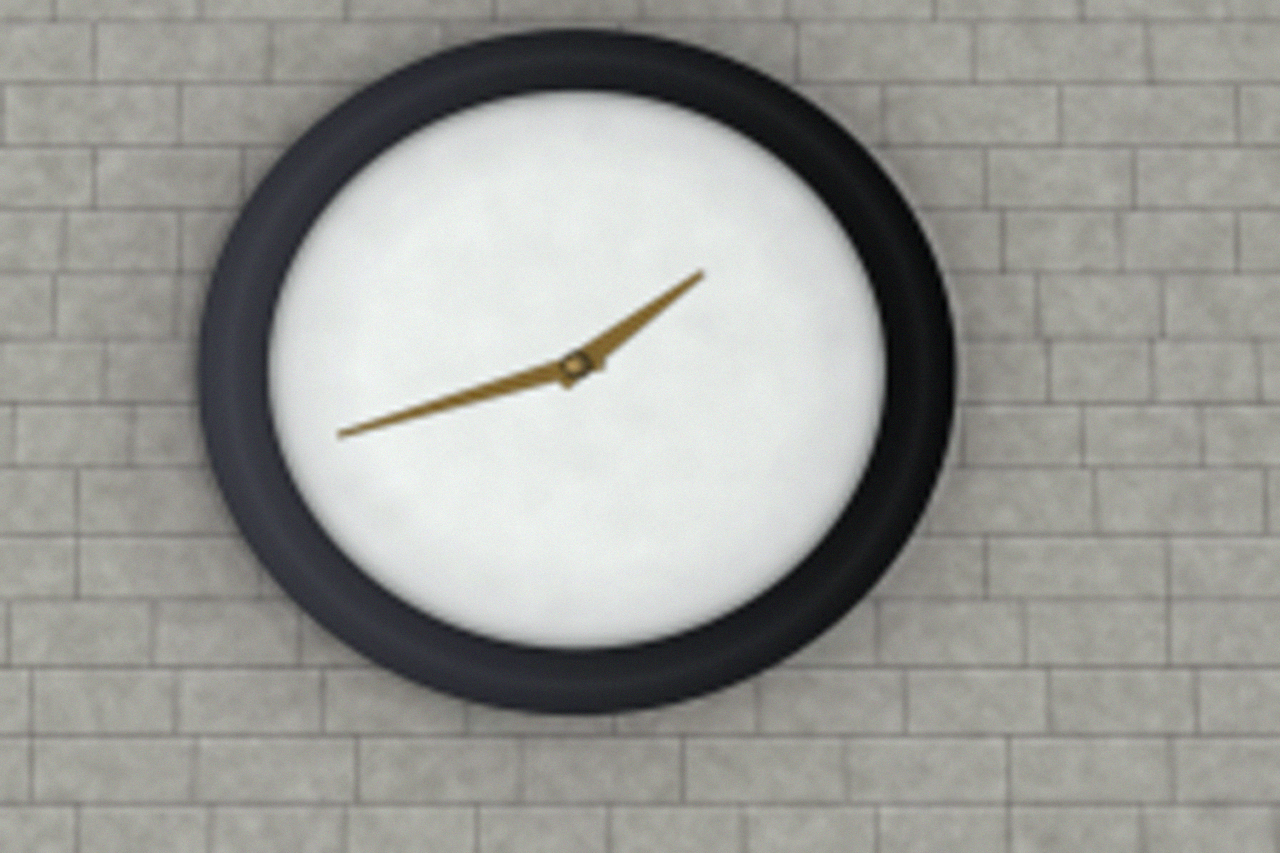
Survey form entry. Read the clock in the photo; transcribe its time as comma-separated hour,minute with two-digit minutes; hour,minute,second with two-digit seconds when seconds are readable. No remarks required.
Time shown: 1,42
